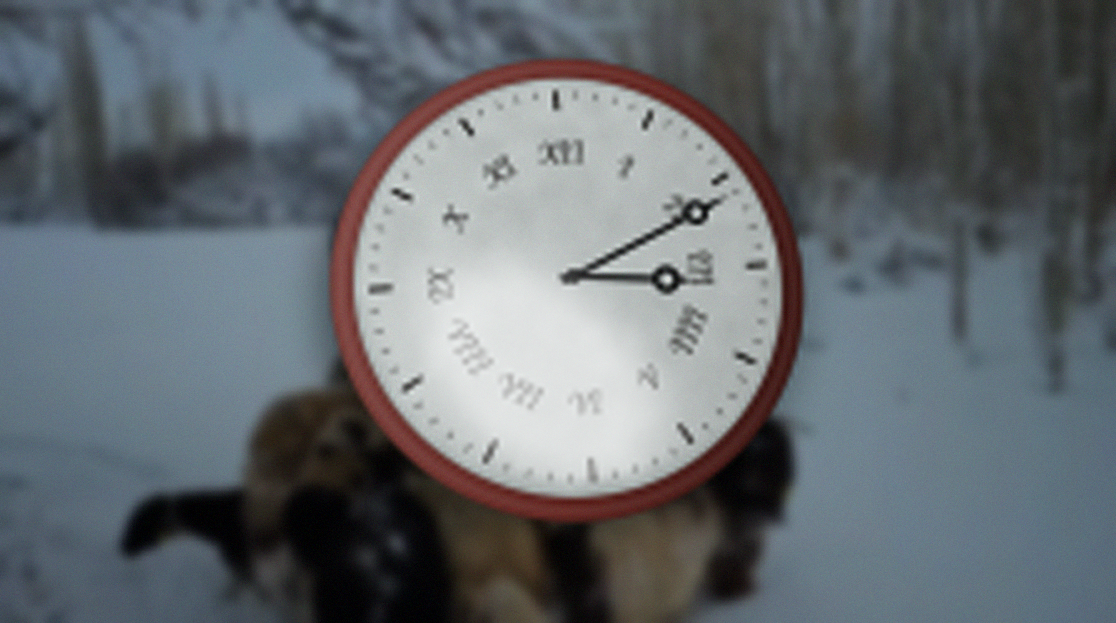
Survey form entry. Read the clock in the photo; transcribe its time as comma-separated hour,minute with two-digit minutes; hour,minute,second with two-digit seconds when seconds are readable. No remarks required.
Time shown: 3,11
